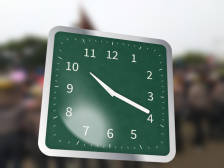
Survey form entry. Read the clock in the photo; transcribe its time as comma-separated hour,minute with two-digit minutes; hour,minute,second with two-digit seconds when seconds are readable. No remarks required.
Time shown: 10,19
